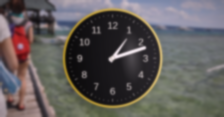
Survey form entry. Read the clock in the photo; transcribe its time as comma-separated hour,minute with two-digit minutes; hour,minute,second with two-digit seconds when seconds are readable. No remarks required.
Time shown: 1,12
